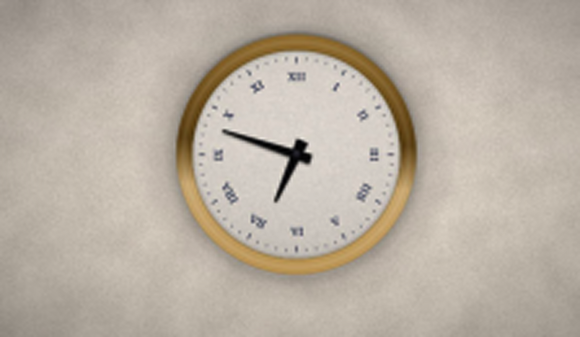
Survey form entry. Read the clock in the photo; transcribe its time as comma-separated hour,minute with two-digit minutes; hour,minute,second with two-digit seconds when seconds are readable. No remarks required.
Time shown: 6,48
